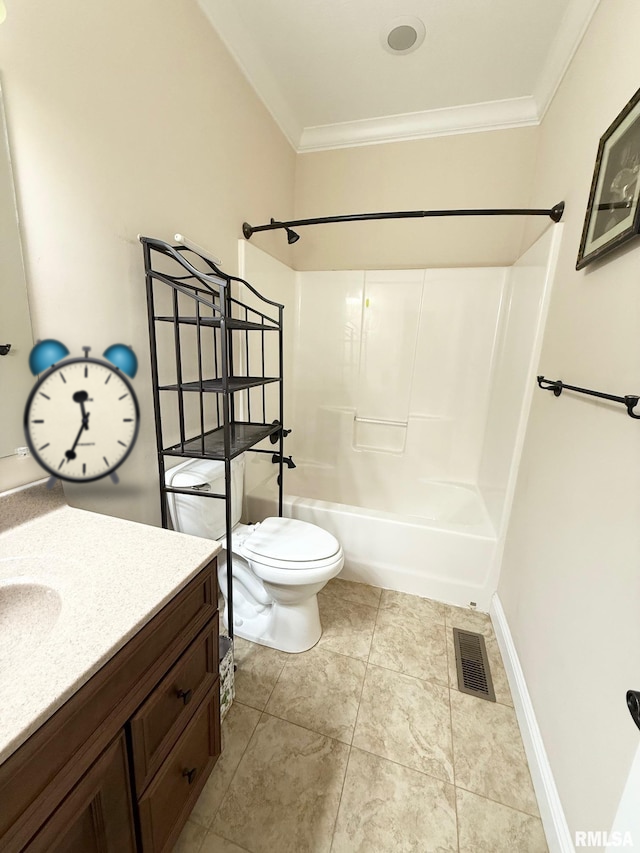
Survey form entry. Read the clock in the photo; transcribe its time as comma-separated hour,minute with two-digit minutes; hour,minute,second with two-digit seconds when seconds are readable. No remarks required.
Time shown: 11,34
